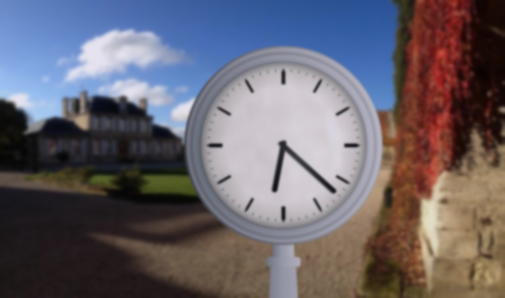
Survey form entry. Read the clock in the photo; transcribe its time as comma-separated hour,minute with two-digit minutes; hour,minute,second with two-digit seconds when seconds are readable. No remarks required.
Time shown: 6,22
